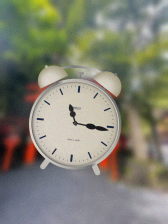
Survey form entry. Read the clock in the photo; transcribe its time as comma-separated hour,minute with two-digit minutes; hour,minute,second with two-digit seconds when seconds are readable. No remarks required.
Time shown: 11,16
